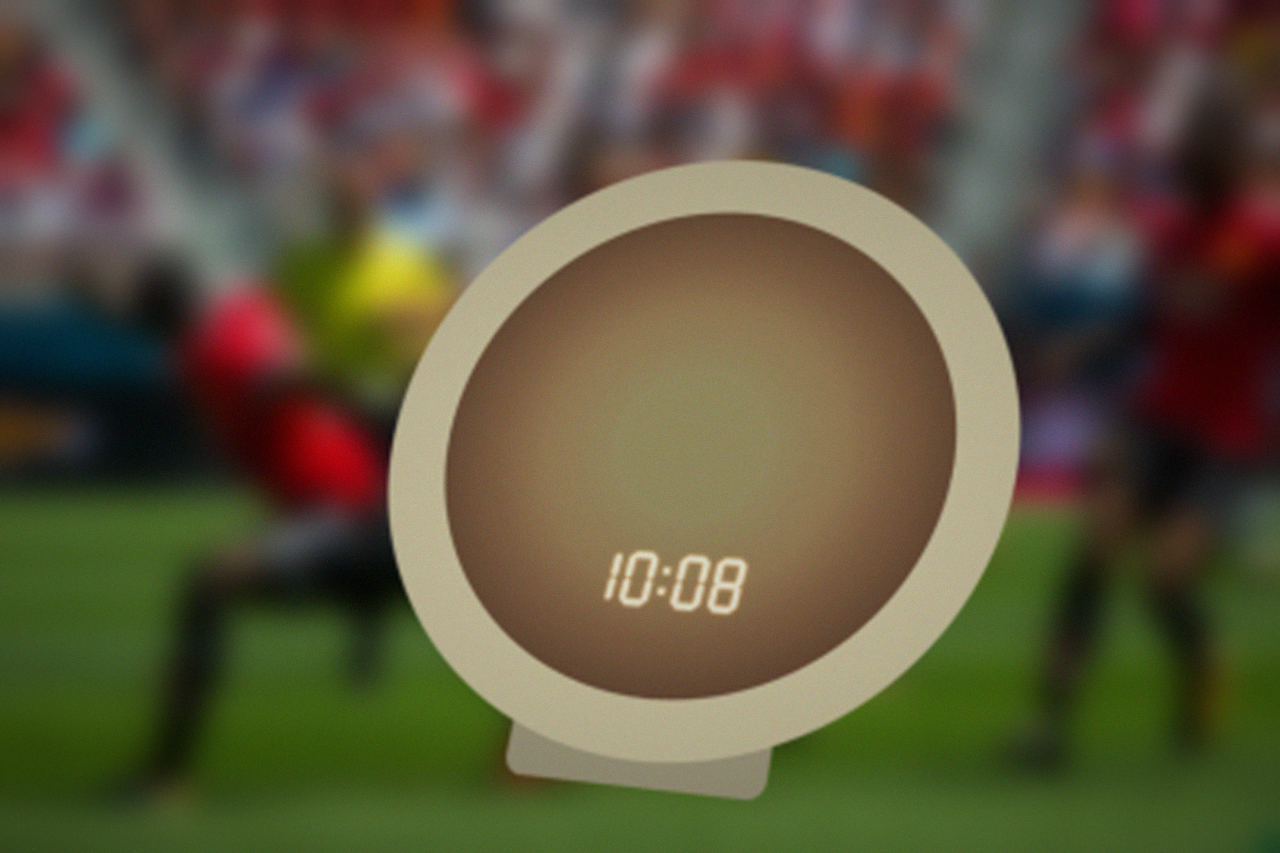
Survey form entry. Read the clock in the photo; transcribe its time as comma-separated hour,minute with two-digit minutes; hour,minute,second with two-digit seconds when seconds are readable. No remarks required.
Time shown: 10,08
